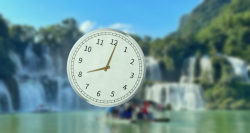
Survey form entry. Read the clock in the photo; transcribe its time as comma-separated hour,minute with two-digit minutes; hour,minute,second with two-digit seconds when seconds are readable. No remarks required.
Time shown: 8,01
